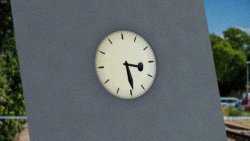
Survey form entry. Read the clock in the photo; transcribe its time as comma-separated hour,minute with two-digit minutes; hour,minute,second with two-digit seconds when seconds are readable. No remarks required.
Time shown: 3,29
